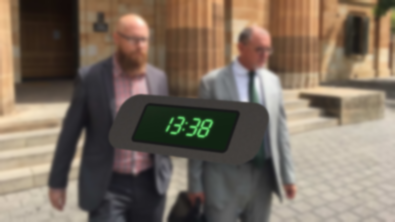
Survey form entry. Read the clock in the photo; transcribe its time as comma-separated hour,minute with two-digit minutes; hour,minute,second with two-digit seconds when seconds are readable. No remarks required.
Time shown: 13,38
